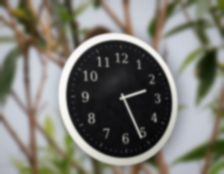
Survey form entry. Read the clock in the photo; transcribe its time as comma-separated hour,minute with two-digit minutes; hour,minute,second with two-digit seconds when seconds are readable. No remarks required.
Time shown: 2,26
